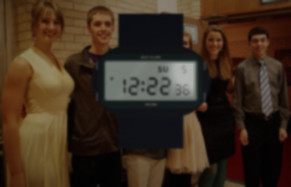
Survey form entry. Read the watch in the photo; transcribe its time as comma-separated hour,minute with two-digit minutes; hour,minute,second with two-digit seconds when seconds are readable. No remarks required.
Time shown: 12,22,36
